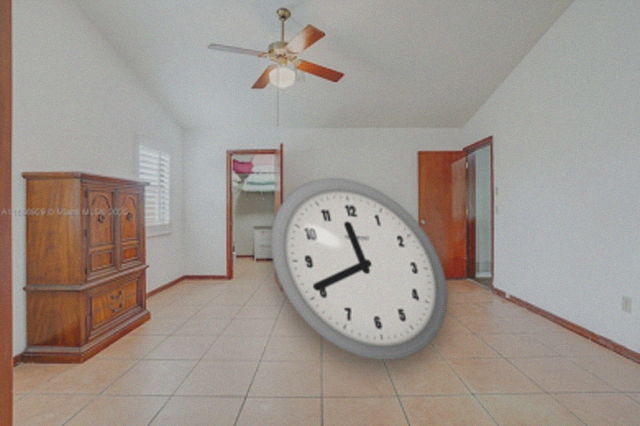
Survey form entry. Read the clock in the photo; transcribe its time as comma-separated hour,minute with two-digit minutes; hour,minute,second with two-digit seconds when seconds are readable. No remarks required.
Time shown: 11,41
